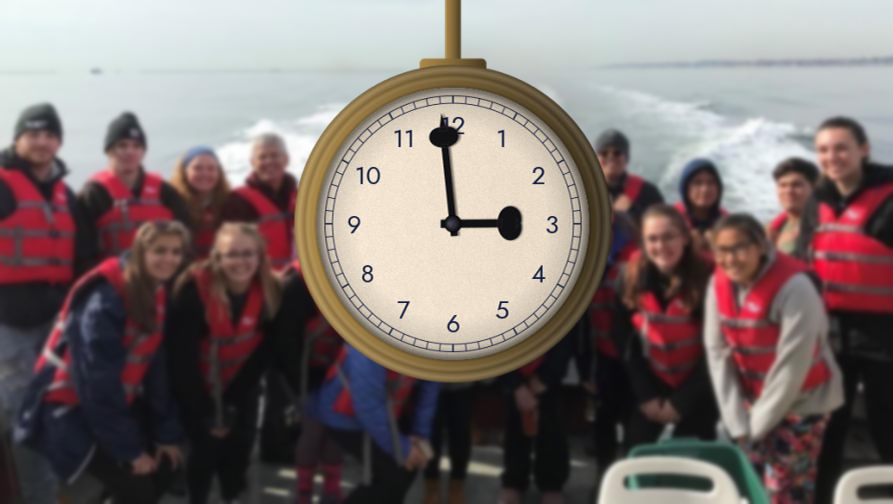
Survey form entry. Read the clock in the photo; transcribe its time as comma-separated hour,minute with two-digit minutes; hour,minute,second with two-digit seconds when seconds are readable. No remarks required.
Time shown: 2,59
